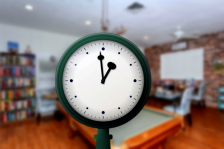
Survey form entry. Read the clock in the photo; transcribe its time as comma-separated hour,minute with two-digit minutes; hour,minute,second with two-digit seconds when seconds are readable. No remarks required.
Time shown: 12,59
